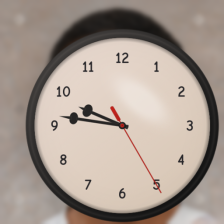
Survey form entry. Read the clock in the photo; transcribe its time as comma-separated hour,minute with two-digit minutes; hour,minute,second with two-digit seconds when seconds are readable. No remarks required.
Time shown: 9,46,25
